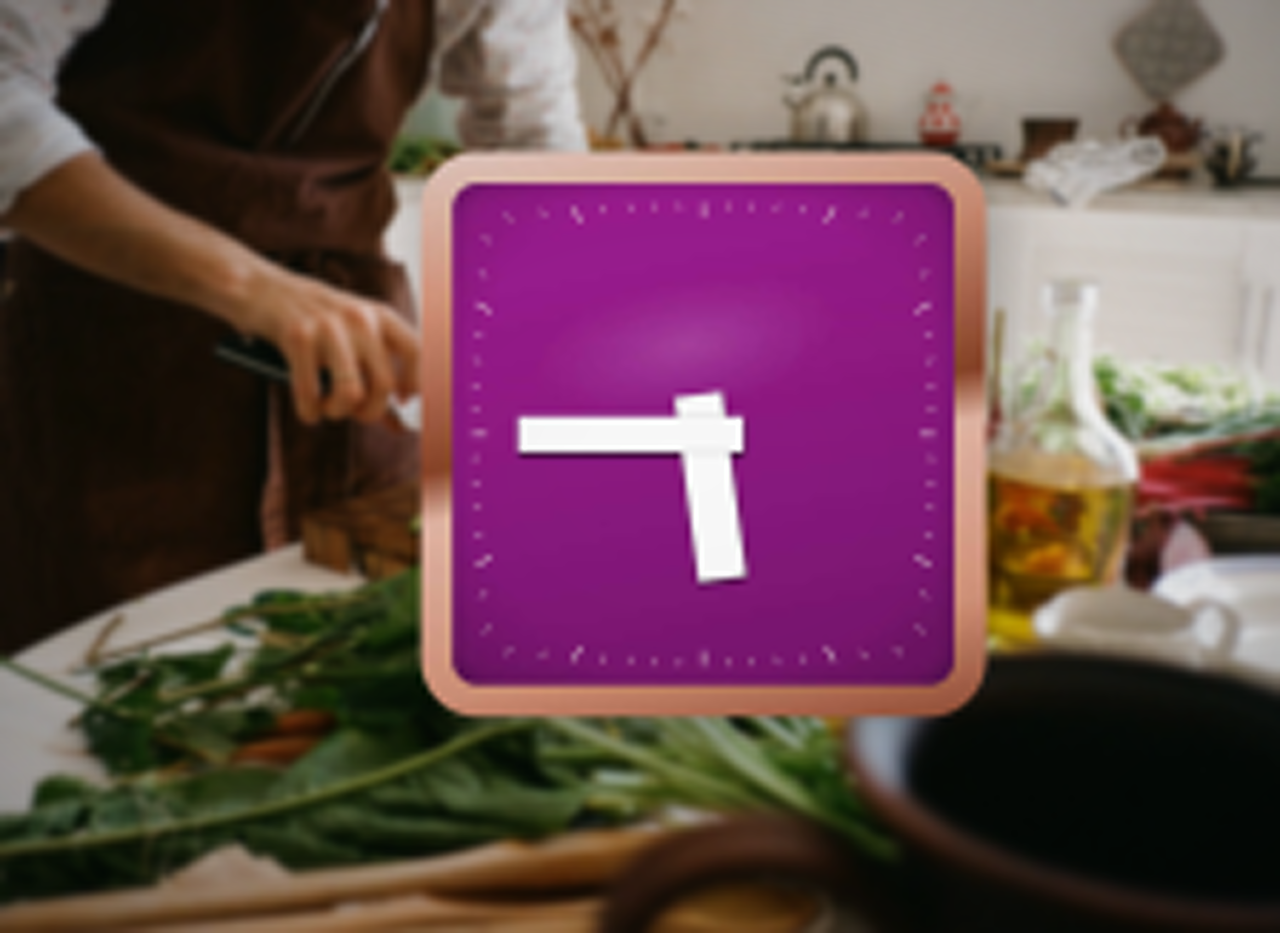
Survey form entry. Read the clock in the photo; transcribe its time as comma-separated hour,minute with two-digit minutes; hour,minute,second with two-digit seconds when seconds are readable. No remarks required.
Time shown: 5,45
